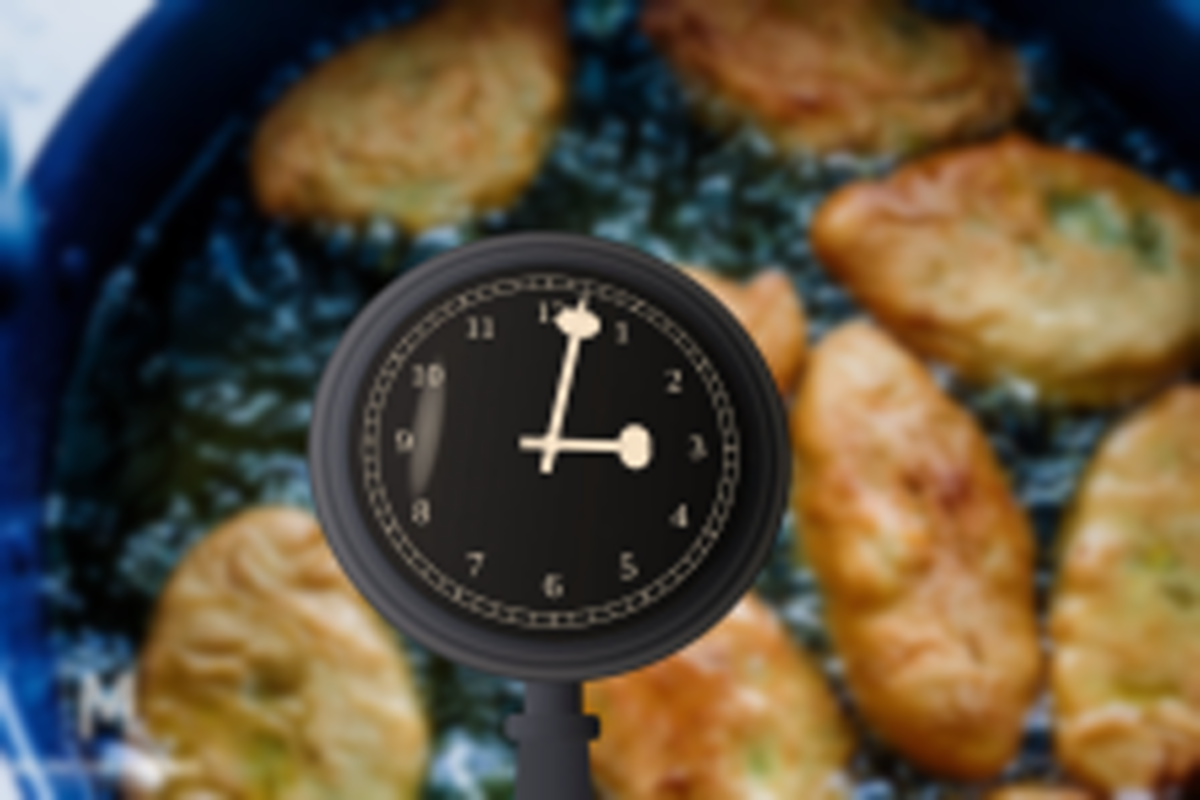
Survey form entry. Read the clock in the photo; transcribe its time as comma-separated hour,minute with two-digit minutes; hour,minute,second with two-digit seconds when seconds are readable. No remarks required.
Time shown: 3,02
